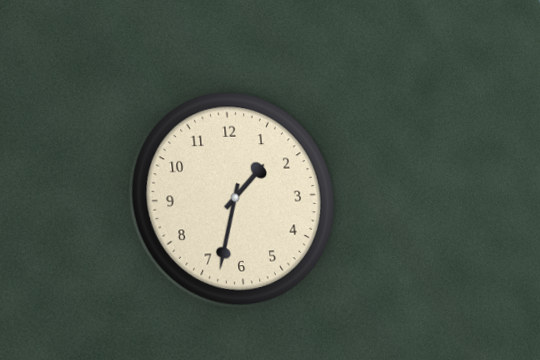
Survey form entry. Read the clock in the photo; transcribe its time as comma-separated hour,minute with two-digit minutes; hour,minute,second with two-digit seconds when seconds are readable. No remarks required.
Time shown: 1,33
